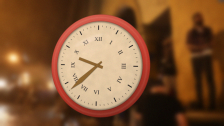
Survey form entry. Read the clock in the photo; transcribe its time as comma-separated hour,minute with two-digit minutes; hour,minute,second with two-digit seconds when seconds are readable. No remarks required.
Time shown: 9,38
